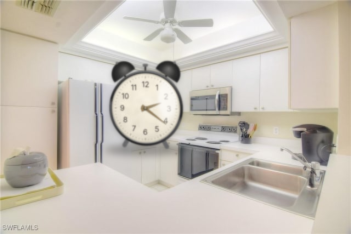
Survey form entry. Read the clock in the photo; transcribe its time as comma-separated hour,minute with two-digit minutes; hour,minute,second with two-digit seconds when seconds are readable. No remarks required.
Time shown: 2,21
